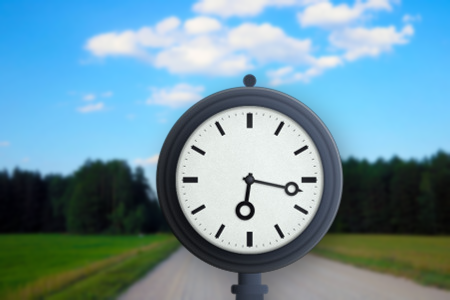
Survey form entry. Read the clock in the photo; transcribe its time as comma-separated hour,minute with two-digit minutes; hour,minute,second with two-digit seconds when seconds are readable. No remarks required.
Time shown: 6,17
